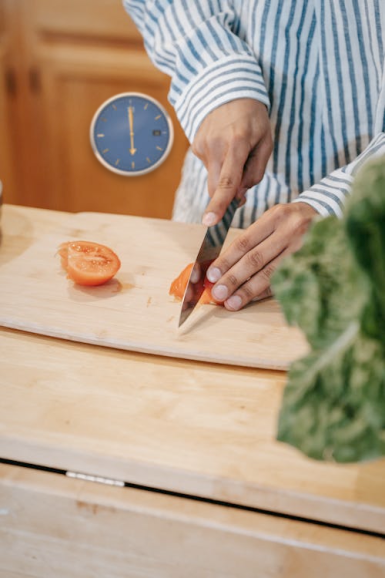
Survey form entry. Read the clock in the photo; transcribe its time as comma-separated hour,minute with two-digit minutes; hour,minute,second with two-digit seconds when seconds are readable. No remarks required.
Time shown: 6,00
